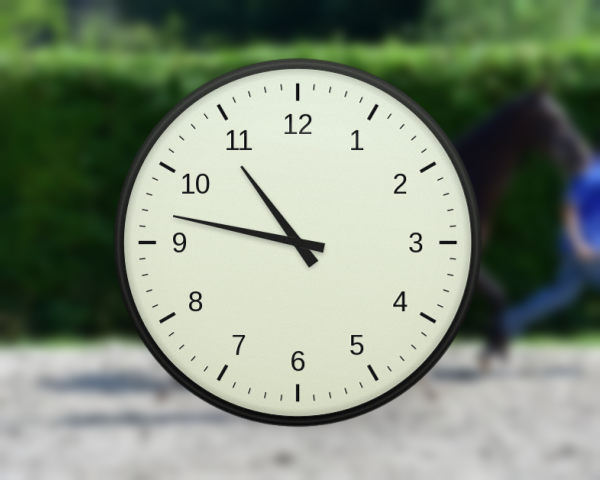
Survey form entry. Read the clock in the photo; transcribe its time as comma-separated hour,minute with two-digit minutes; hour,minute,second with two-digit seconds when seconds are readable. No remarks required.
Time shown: 10,47
